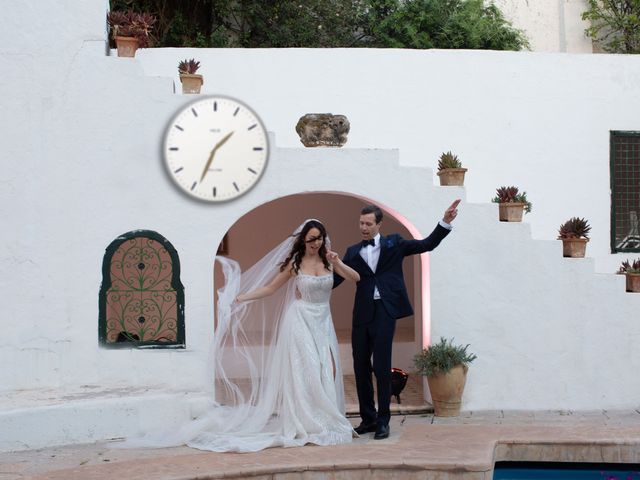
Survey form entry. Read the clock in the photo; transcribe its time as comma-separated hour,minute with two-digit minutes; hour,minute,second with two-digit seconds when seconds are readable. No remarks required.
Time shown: 1,34
